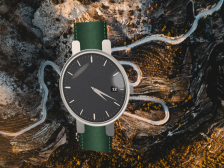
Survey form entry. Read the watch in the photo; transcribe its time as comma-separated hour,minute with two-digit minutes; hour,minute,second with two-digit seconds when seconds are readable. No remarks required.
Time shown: 4,19
